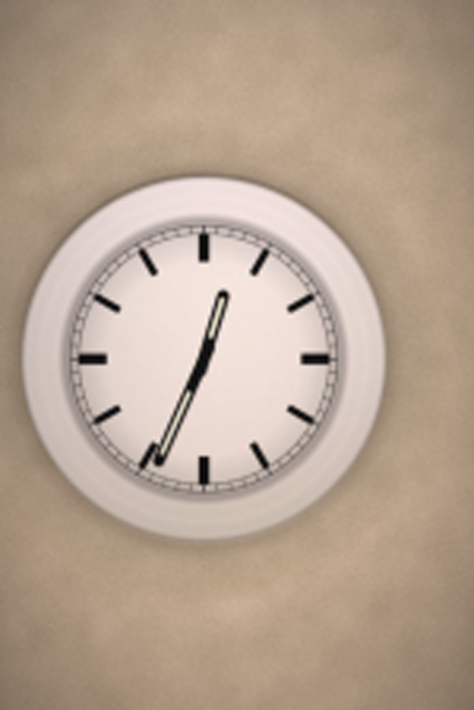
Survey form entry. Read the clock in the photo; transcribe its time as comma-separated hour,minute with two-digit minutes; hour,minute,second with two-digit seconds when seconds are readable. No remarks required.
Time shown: 12,34
